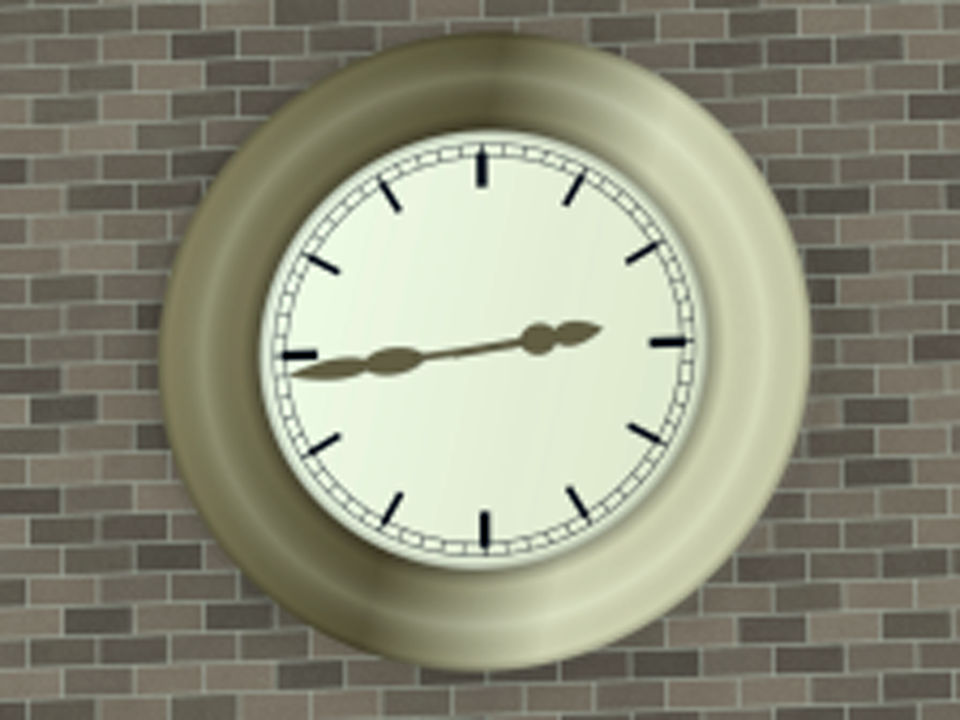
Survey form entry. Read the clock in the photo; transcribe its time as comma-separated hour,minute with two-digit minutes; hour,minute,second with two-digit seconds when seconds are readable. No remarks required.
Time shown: 2,44
